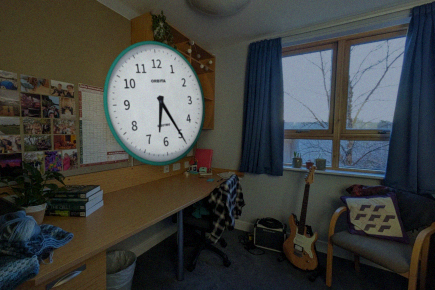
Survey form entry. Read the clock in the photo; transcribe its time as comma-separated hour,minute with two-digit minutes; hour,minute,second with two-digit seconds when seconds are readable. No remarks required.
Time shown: 6,25
